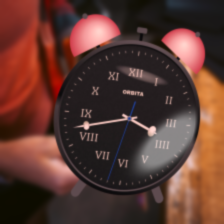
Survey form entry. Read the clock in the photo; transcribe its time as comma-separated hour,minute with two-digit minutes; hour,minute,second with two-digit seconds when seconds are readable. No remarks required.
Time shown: 3,42,32
